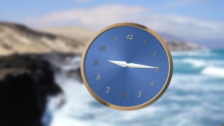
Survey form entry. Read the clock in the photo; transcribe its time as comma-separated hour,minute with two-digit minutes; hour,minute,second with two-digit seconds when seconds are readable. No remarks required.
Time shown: 9,15
